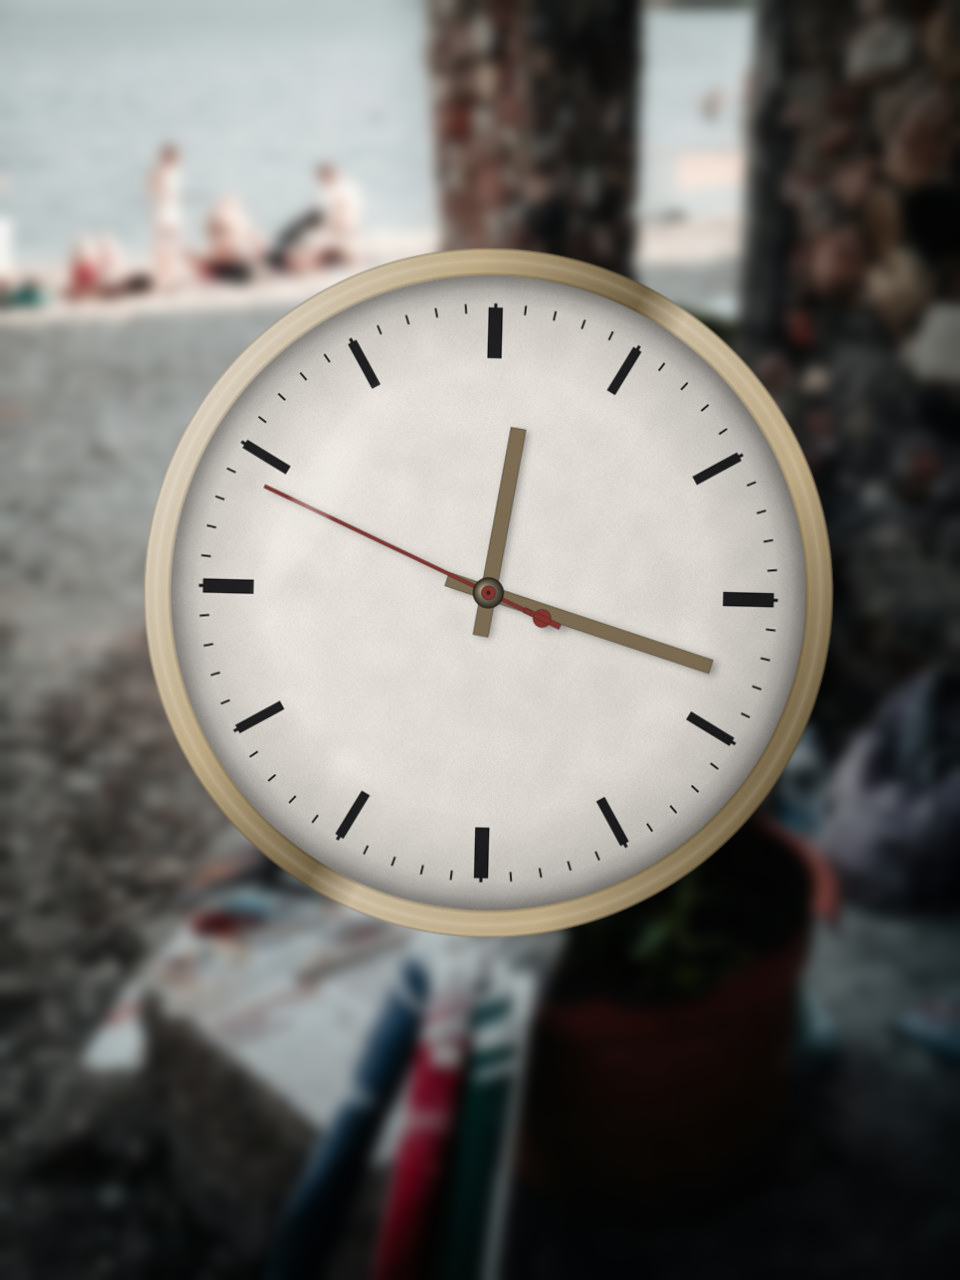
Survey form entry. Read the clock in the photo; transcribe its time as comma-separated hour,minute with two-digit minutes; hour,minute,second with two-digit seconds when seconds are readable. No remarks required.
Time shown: 12,17,49
